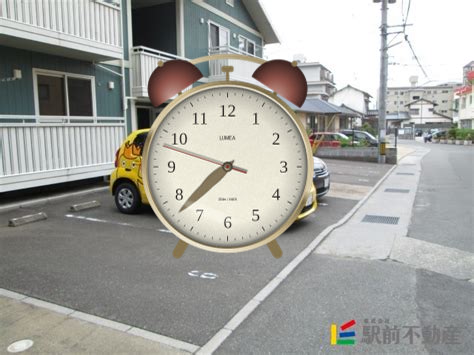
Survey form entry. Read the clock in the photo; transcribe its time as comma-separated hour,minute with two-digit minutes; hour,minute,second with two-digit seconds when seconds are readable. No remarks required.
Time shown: 7,37,48
